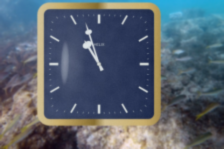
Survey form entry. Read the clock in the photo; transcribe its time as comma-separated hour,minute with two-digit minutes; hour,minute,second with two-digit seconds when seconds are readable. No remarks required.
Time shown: 10,57
